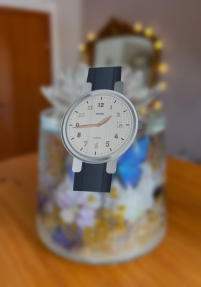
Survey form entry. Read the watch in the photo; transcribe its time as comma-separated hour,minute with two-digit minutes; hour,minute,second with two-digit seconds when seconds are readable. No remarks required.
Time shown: 1,44
